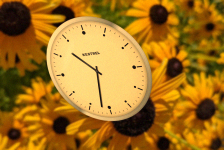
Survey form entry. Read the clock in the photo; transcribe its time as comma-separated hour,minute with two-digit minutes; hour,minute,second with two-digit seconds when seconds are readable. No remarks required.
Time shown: 10,32
